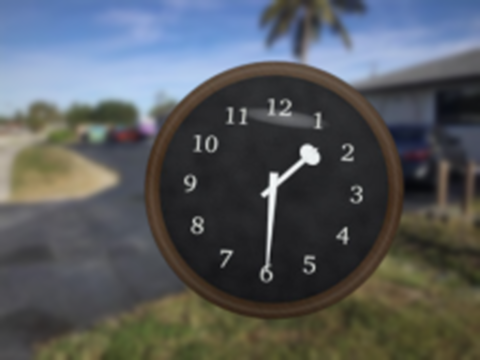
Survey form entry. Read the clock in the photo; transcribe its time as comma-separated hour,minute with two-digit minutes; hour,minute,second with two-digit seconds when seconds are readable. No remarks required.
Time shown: 1,30
